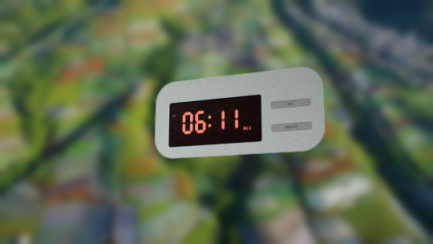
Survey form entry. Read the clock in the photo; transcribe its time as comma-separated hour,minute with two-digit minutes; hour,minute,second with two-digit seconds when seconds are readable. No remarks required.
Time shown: 6,11
